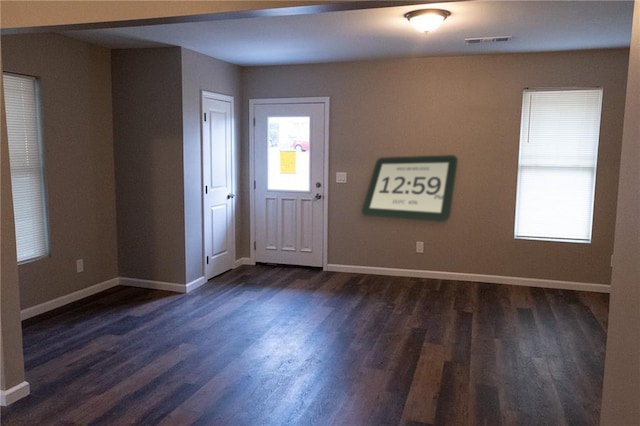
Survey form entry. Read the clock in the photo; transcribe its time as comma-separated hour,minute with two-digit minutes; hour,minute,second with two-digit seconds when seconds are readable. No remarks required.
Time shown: 12,59
